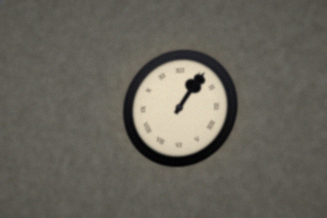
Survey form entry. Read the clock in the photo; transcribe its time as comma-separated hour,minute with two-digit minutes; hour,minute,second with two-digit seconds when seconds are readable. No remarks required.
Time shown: 1,06
